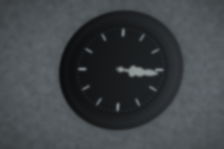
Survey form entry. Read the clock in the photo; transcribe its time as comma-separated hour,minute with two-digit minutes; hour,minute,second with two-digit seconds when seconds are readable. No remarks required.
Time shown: 3,16
